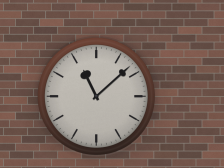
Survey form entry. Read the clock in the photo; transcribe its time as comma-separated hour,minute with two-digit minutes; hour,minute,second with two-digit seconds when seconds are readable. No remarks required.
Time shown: 11,08
